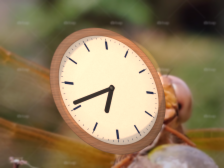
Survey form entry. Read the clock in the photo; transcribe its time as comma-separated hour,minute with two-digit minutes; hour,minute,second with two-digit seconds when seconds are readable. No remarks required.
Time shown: 6,41
